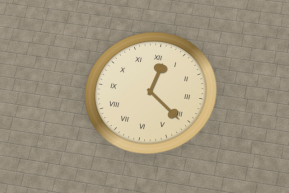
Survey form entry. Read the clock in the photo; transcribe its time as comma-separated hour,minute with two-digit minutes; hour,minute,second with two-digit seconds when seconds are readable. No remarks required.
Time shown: 12,21
